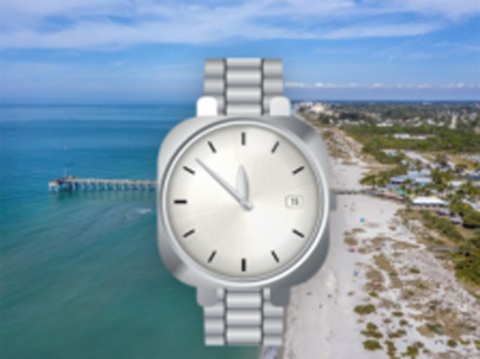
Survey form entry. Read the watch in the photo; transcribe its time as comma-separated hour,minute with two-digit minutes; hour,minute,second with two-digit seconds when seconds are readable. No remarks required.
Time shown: 11,52
